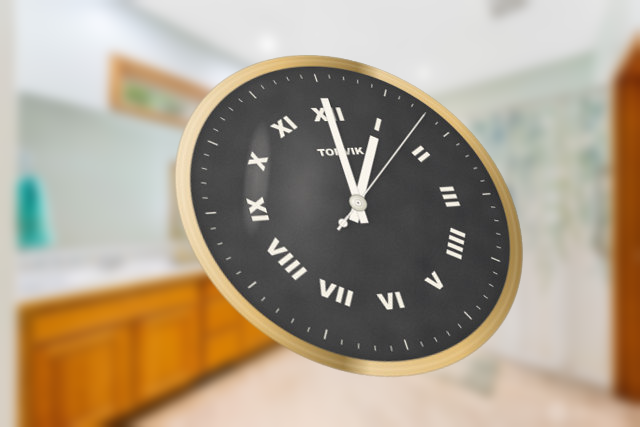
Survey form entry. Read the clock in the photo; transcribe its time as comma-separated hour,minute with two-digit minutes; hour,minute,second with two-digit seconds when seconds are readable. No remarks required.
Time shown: 1,00,08
